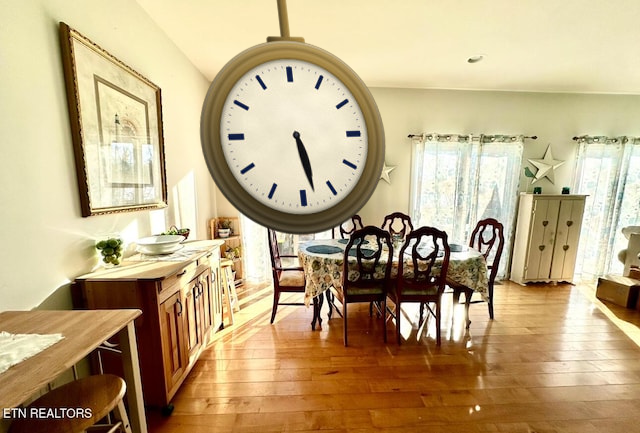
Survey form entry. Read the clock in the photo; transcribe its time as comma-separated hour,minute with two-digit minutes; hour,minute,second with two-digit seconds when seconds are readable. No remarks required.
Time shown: 5,28
